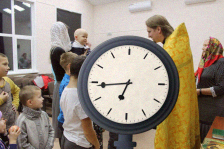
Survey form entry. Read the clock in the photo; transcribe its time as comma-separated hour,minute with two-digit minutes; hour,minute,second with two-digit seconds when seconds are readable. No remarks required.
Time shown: 6,44
